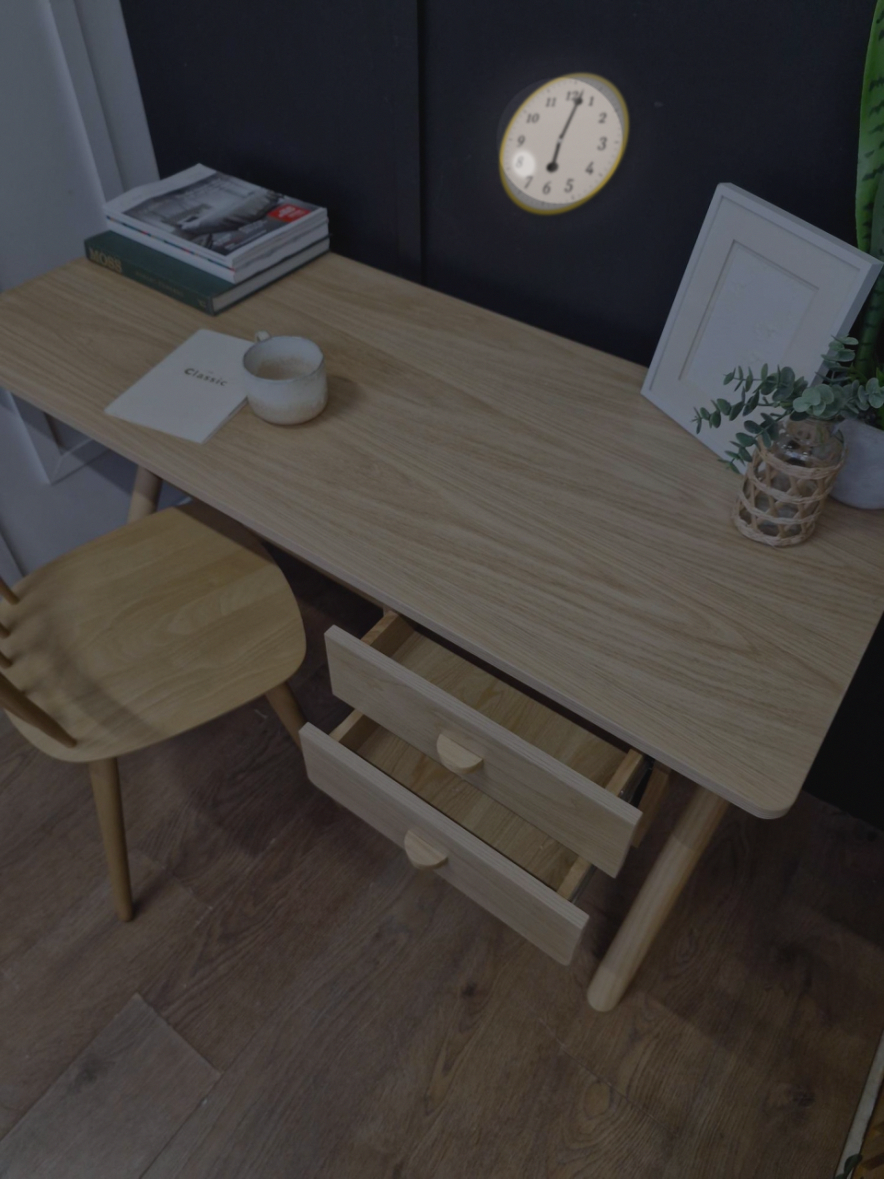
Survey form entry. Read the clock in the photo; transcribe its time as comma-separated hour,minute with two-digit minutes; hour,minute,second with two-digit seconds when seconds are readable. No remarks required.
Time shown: 6,02
